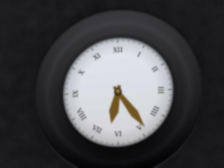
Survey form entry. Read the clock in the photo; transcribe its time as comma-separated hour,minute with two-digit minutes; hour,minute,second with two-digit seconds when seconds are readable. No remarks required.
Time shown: 6,24
